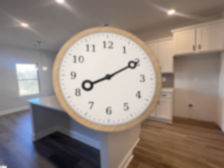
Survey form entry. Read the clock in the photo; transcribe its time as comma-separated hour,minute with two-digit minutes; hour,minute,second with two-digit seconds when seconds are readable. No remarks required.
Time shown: 8,10
